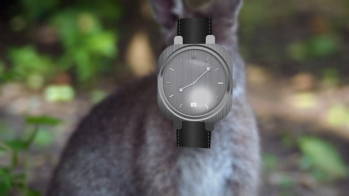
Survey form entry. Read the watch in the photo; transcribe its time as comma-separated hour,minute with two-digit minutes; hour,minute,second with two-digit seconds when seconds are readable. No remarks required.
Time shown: 8,08
